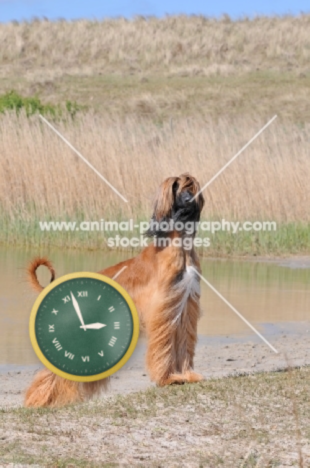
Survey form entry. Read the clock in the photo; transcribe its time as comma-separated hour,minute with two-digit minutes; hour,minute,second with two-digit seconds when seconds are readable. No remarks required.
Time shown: 2,57
